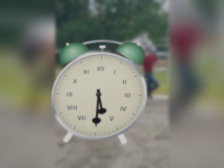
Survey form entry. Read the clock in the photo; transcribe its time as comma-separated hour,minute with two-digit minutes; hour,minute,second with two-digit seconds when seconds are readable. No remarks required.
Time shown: 5,30
